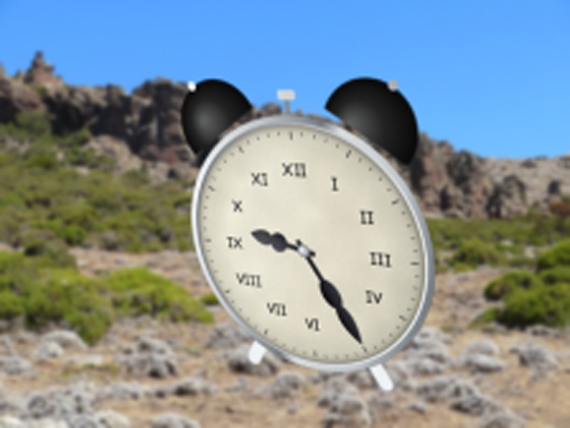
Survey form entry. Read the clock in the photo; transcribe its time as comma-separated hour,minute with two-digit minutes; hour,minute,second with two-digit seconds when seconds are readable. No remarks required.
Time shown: 9,25
